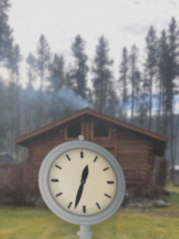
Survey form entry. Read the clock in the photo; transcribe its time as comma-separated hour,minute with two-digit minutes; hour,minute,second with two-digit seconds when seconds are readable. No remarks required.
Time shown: 12,33
